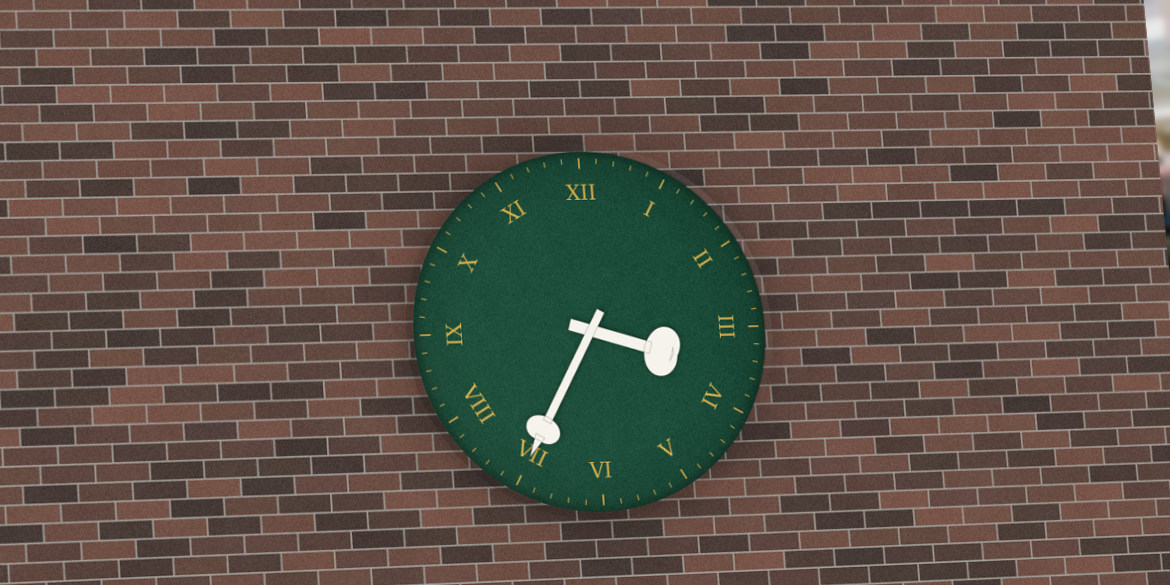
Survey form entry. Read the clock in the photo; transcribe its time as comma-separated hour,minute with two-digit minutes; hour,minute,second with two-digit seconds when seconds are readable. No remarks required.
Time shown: 3,35
